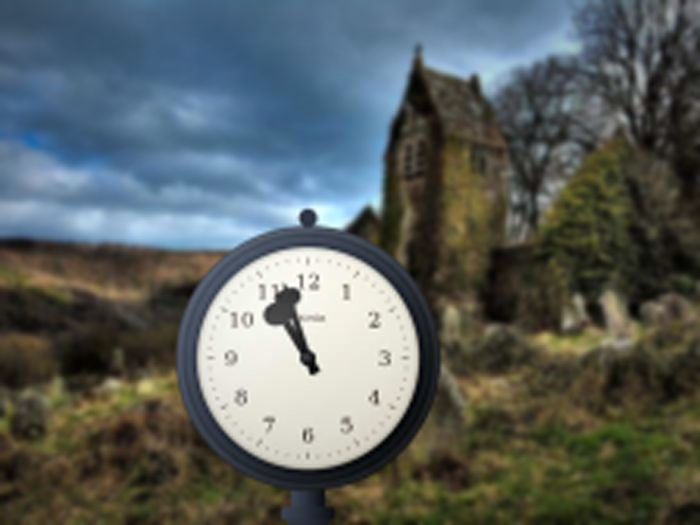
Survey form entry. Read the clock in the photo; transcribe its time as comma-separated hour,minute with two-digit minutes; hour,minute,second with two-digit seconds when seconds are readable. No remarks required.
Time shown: 10,57
